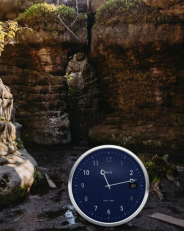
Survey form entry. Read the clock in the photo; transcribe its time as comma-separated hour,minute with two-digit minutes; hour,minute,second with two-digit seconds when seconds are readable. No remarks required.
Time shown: 11,13
